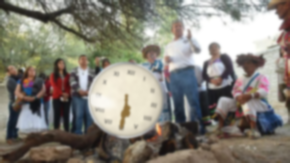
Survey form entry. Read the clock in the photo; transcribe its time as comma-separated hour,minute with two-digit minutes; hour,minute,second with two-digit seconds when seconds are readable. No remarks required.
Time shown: 5,30
